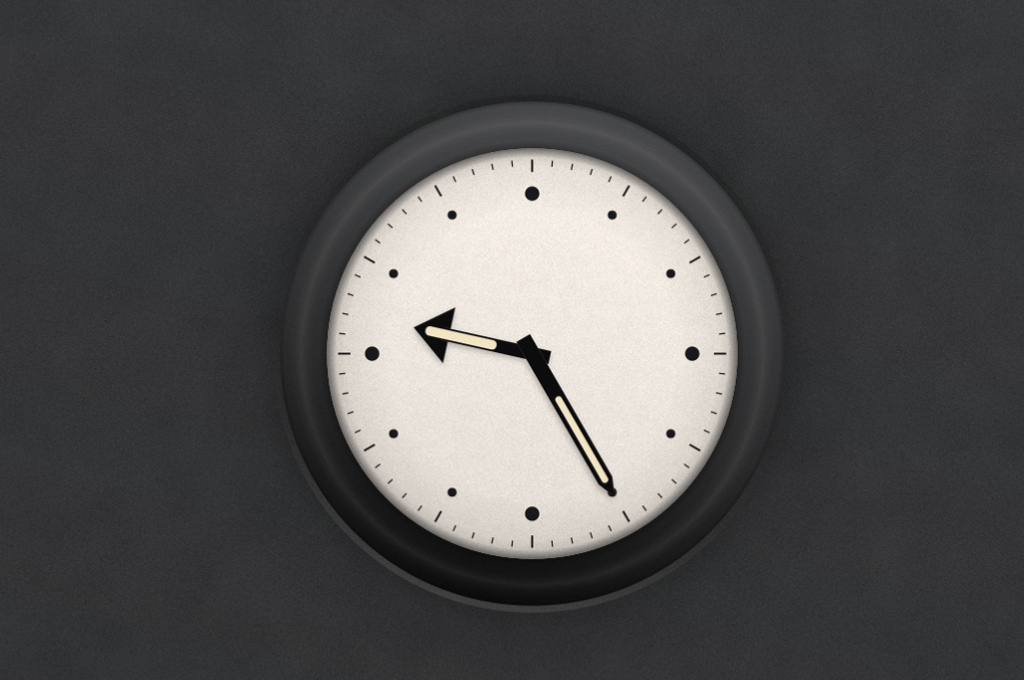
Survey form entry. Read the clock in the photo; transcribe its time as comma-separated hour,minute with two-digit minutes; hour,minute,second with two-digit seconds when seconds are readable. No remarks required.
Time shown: 9,25
